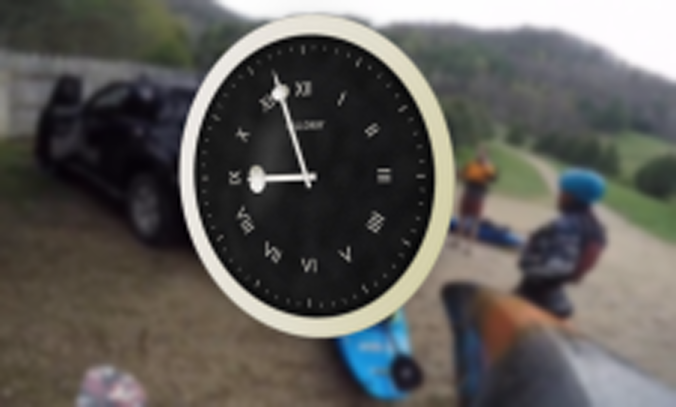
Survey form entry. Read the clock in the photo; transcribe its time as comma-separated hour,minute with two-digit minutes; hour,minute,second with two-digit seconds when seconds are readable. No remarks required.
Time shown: 8,57
